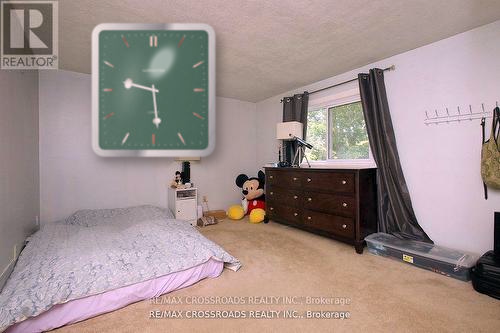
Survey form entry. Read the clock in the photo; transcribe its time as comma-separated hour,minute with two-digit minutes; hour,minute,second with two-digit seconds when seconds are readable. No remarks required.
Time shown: 9,29
